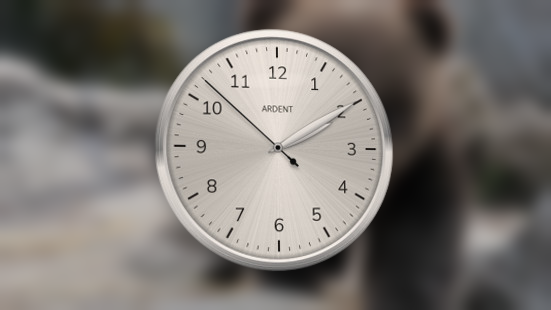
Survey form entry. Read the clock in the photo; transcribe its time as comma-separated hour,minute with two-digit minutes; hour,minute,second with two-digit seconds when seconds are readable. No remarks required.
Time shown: 2,09,52
